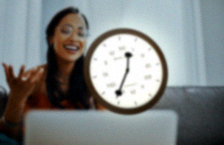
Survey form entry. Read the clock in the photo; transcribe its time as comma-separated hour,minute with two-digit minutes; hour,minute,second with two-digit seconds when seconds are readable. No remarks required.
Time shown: 12,36
